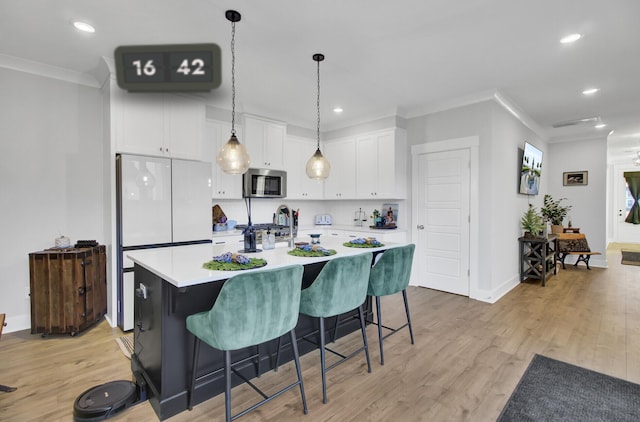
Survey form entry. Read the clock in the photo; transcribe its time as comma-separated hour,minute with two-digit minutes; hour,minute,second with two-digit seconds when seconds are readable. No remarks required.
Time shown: 16,42
